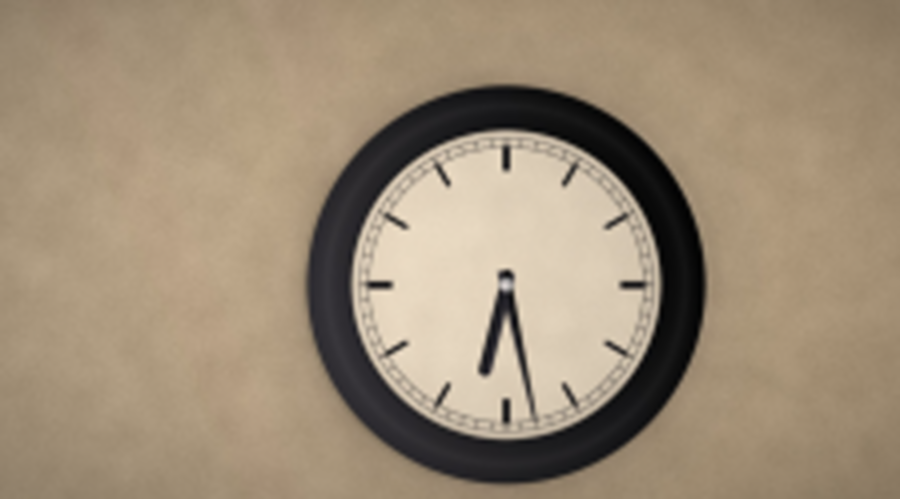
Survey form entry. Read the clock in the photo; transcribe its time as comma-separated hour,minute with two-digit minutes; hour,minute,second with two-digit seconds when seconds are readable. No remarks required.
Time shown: 6,28
